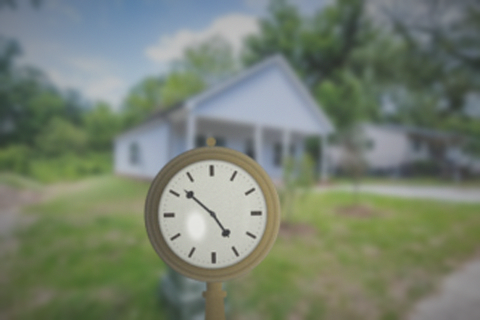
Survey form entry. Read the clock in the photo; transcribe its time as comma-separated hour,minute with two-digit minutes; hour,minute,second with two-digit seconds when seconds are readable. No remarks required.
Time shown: 4,52
